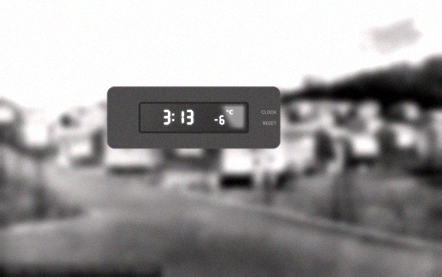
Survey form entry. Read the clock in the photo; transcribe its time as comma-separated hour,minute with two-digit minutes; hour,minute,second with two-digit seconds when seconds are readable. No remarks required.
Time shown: 3,13
